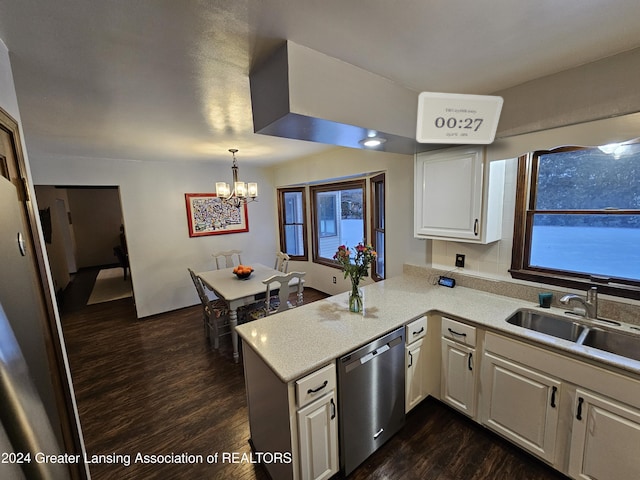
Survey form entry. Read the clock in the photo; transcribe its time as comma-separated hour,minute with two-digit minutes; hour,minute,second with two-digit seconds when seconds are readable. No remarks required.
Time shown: 0,27
